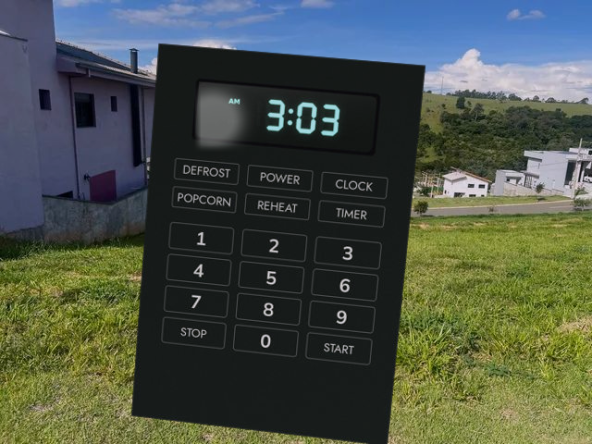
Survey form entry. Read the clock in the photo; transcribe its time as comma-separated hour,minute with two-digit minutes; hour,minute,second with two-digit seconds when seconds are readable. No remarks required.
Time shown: 3,03
